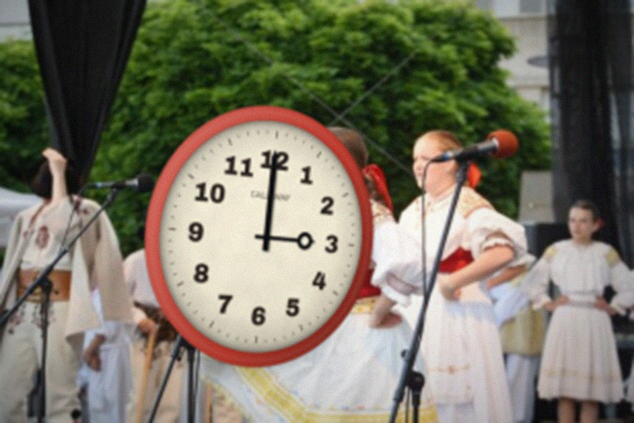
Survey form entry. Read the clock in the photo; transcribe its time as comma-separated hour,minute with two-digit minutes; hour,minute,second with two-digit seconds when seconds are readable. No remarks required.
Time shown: 3,00
